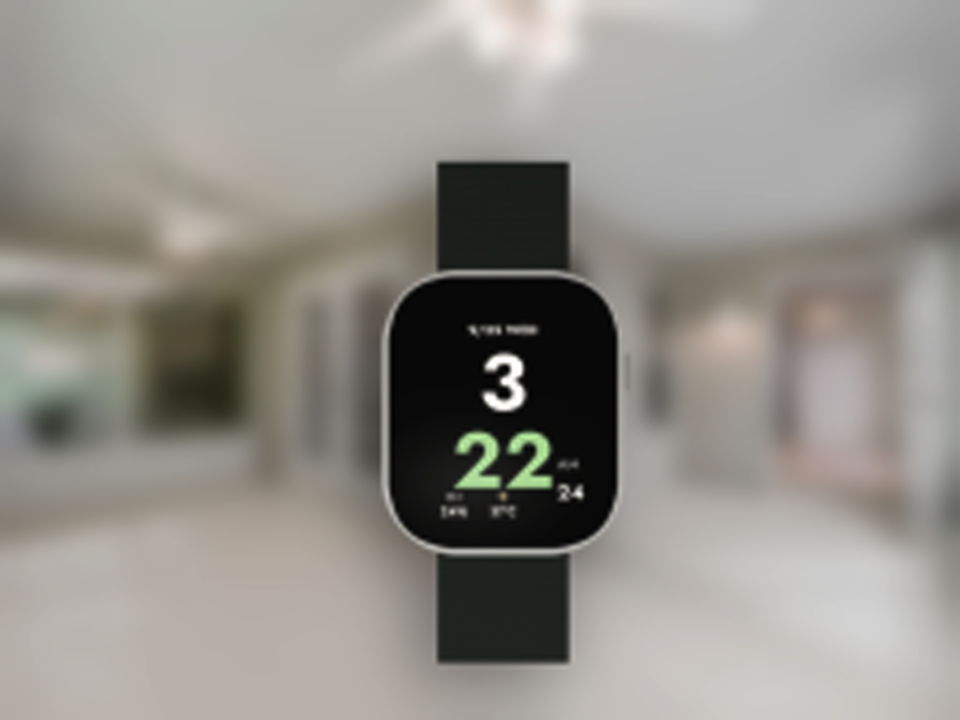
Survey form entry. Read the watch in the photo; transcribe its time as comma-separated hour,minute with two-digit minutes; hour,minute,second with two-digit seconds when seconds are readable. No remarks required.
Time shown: 3,22
